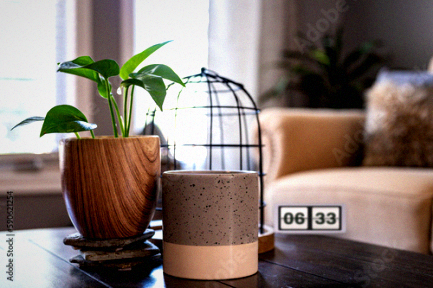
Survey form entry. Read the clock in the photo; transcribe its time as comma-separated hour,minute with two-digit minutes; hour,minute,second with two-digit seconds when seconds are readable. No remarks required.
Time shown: 6,33
